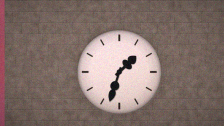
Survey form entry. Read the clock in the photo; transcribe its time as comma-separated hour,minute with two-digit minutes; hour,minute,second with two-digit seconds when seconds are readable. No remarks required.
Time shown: 1,33
